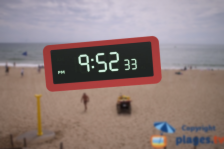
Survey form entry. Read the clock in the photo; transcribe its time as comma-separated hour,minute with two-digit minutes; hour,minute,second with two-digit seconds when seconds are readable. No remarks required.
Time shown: 9,52,33
